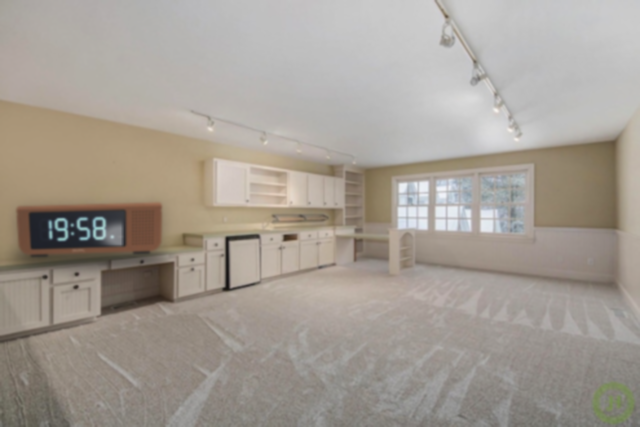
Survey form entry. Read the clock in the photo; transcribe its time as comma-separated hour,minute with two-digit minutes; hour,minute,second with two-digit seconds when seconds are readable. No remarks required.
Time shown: 19,58
